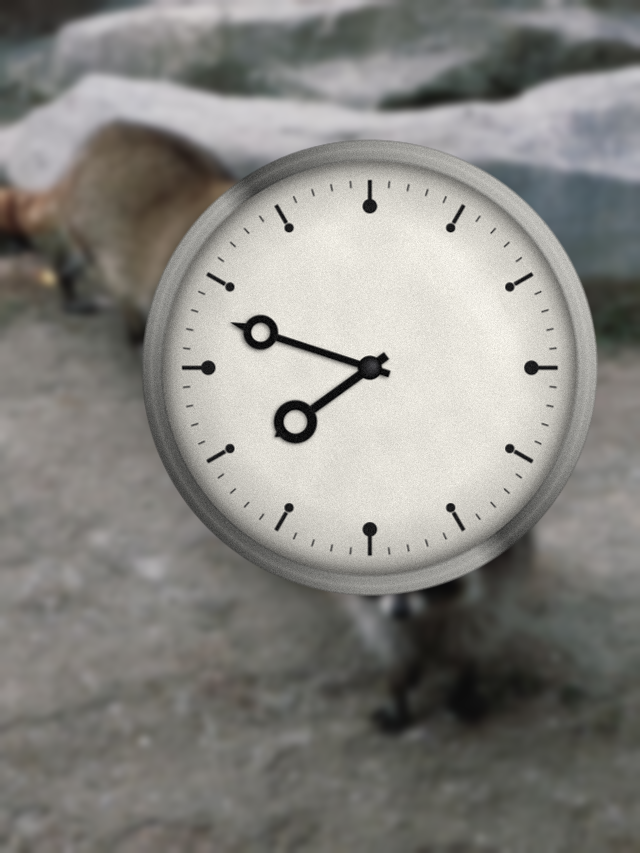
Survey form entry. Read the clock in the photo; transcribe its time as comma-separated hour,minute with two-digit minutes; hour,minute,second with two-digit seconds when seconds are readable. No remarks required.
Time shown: 7,48
